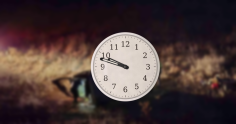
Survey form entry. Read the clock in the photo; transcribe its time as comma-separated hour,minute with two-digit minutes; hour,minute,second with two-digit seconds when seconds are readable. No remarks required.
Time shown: 9,48
